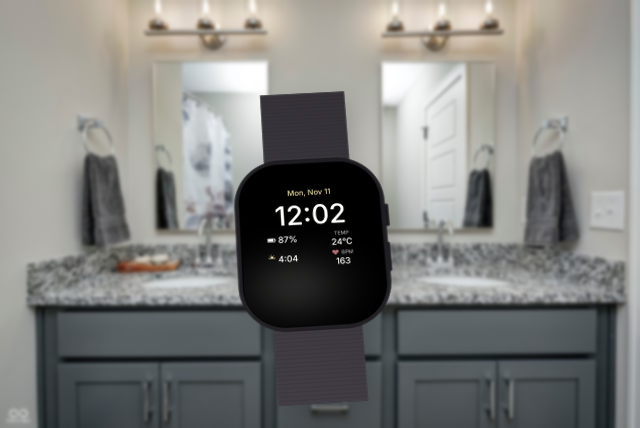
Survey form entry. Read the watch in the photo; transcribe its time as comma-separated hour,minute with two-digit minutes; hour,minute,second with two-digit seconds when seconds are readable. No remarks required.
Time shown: 12,02
